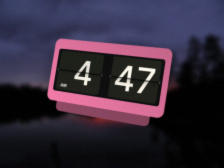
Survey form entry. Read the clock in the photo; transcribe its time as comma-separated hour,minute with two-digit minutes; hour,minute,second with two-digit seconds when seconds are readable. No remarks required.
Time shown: 4,47
